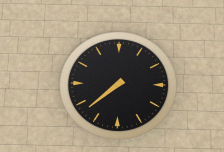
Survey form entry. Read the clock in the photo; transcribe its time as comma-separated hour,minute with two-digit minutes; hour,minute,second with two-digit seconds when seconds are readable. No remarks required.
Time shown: 7,38
